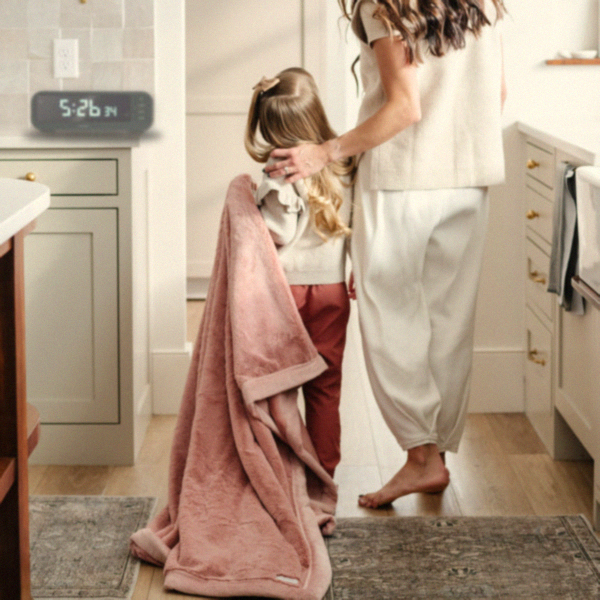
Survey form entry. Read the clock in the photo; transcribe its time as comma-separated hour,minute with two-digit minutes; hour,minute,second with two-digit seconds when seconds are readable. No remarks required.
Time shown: 5,26
